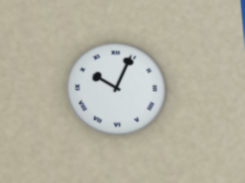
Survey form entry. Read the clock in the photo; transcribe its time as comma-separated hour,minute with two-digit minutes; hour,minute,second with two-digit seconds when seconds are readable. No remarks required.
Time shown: 10,04
